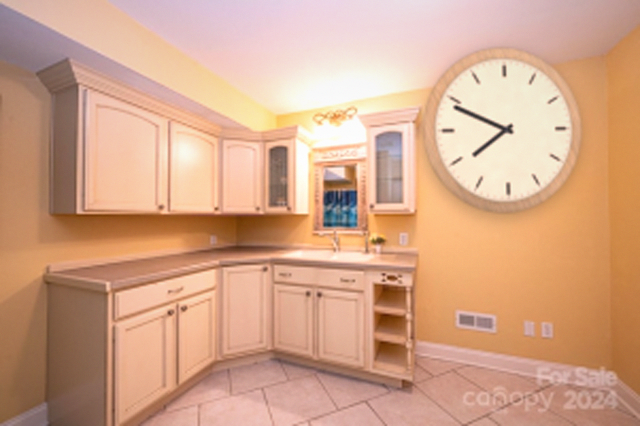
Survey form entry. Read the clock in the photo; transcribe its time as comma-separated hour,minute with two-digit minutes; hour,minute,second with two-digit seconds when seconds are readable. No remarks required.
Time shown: 7,49
